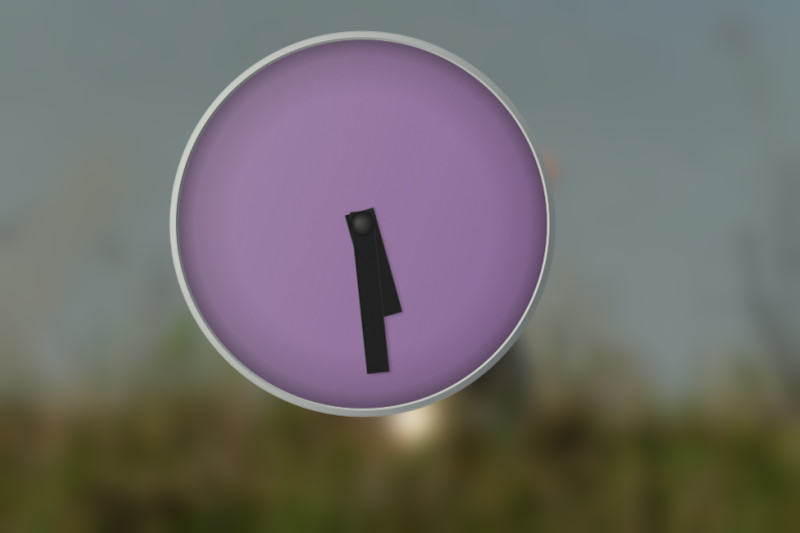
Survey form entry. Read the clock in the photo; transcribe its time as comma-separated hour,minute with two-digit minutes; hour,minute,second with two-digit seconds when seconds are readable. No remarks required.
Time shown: 5,29
